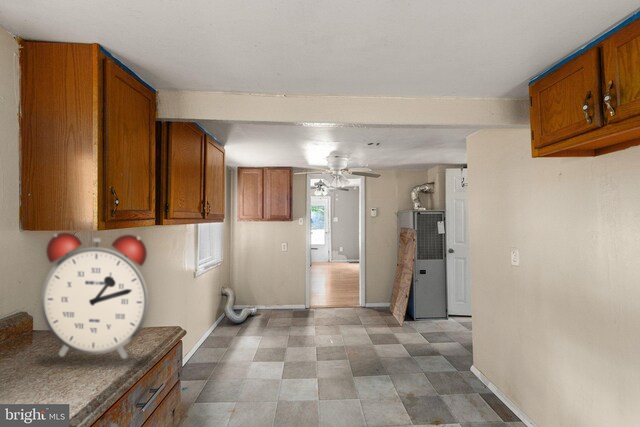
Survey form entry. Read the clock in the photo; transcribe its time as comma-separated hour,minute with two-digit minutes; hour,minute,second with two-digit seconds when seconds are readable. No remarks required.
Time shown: 1,12
